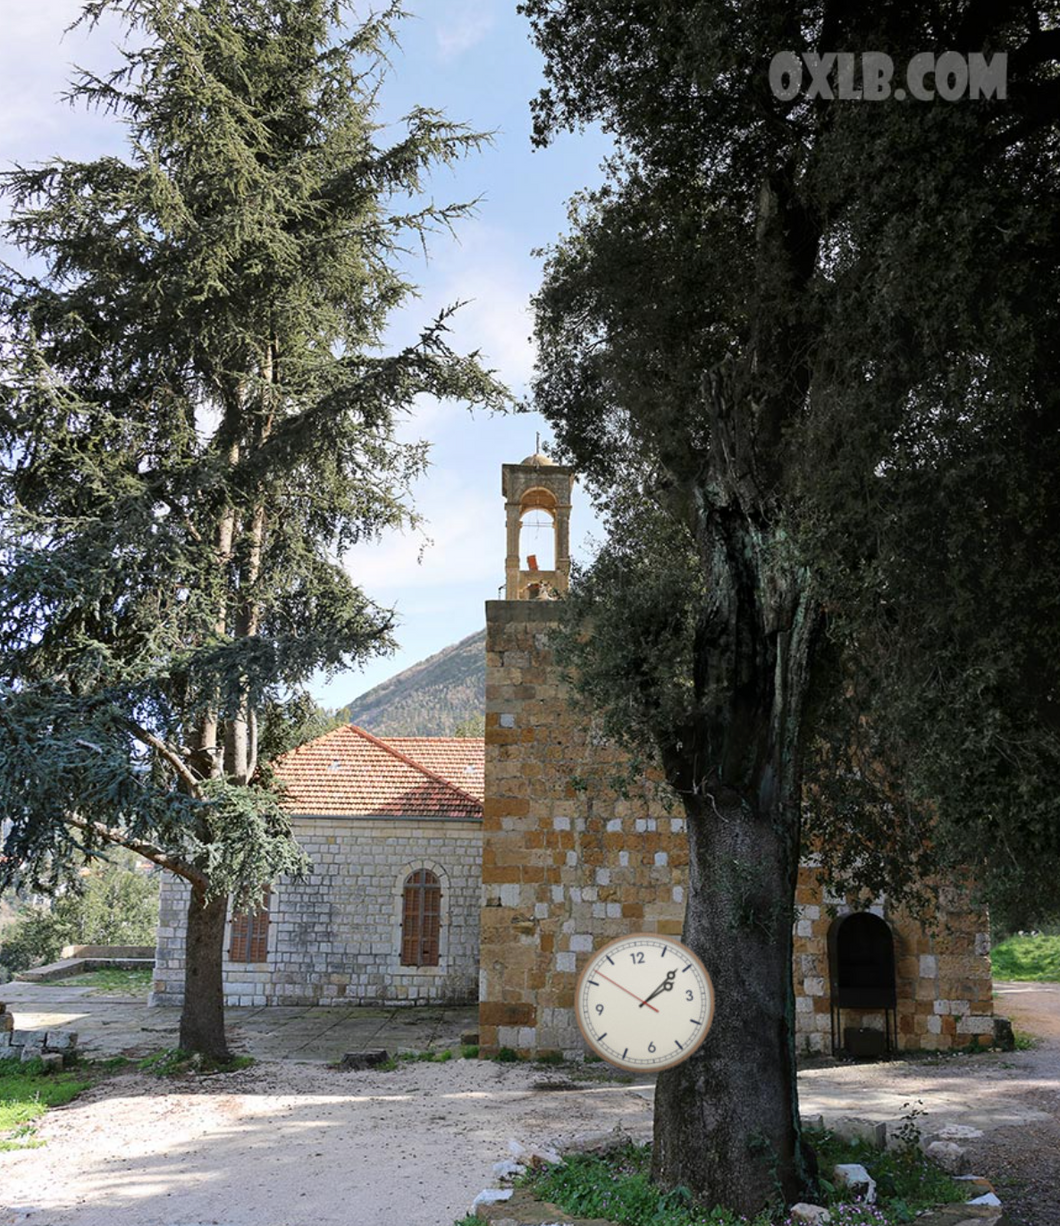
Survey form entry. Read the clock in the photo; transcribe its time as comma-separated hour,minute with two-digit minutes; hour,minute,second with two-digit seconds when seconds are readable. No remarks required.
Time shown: 2,08,52
